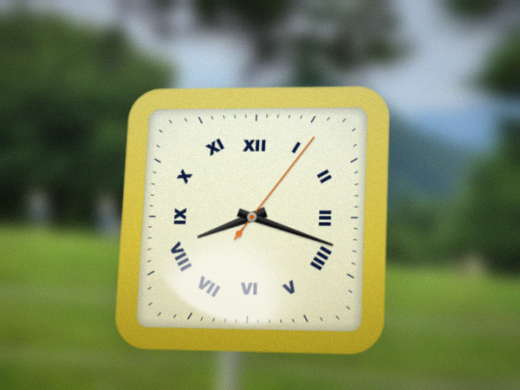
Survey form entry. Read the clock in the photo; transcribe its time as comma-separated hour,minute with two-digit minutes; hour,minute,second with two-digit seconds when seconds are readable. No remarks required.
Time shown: 8,18,06
